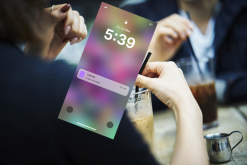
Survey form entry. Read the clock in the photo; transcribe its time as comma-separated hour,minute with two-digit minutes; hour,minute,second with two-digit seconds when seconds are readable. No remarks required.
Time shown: 5,39
